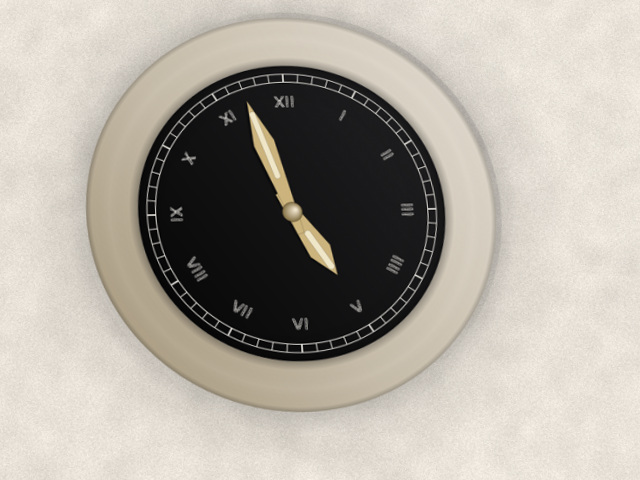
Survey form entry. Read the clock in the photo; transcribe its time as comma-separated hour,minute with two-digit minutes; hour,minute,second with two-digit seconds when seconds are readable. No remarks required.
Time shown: 4,57
